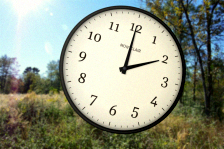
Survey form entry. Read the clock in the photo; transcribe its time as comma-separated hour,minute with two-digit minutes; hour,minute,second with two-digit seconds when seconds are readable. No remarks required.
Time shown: 2,00
